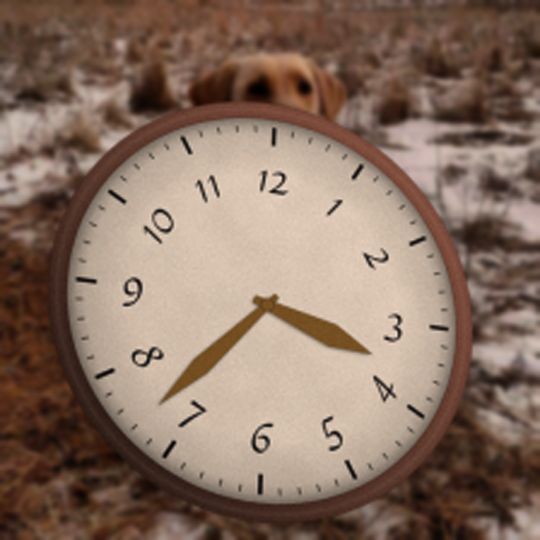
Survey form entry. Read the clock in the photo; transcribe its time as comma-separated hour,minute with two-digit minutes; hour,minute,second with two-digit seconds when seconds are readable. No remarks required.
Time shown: 3,37
